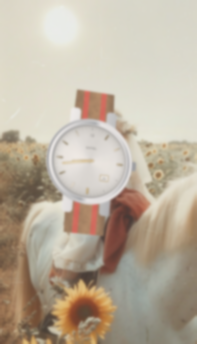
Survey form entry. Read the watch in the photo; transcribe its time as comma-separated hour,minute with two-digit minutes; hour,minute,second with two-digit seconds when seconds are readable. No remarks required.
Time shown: 8,43
